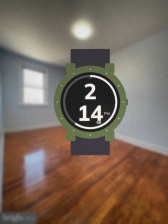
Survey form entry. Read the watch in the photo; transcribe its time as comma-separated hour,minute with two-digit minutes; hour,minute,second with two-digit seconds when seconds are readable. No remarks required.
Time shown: 2,14
